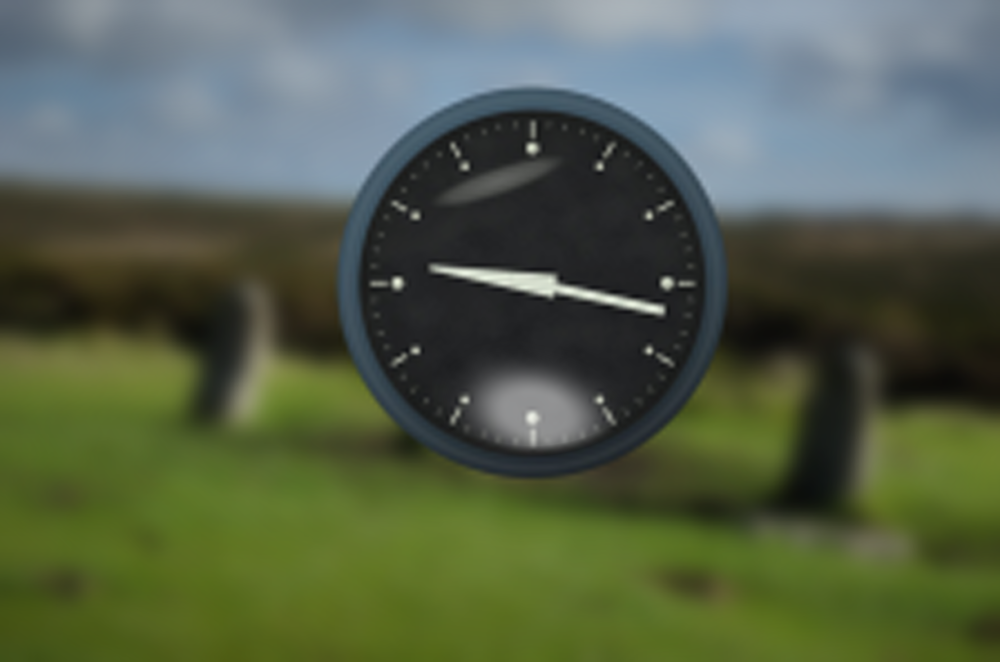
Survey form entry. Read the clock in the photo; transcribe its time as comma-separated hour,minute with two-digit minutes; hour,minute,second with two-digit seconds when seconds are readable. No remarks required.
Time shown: 9,17
